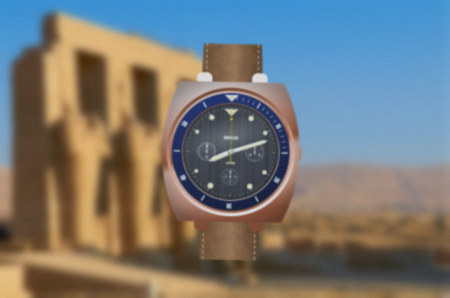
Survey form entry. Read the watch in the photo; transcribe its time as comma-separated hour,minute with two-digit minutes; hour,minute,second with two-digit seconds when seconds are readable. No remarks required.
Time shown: 8,12
